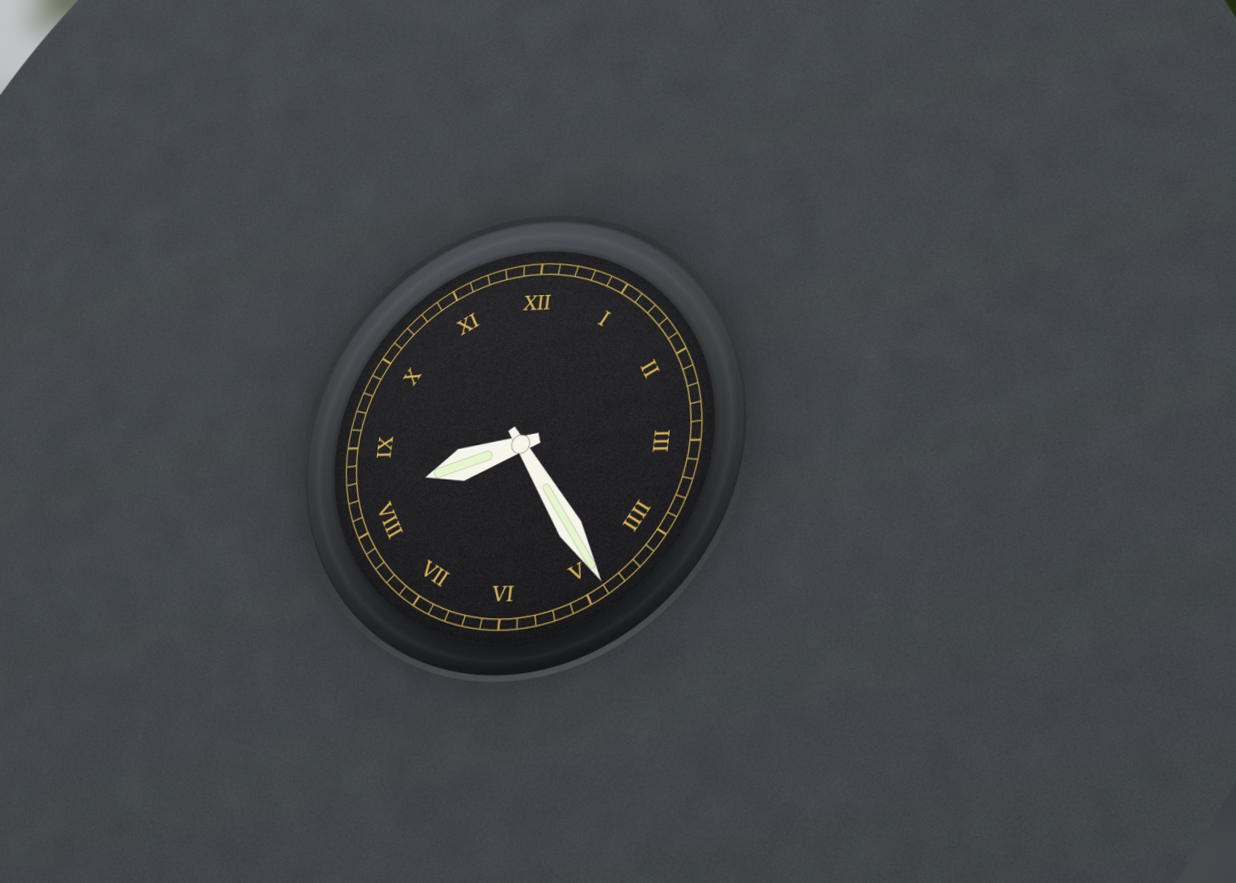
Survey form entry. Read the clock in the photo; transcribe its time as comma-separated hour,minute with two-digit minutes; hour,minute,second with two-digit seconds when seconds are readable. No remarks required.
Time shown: 8,24
